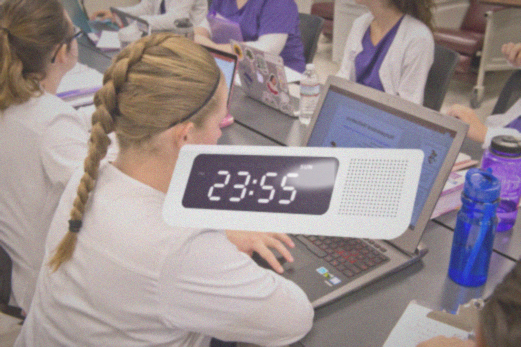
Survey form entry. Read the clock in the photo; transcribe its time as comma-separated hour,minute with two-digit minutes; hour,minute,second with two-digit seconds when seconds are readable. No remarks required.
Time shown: 23,55
